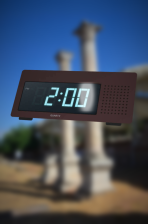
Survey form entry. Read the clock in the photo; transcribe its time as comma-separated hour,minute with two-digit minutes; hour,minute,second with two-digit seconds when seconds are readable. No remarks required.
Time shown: 2,00
